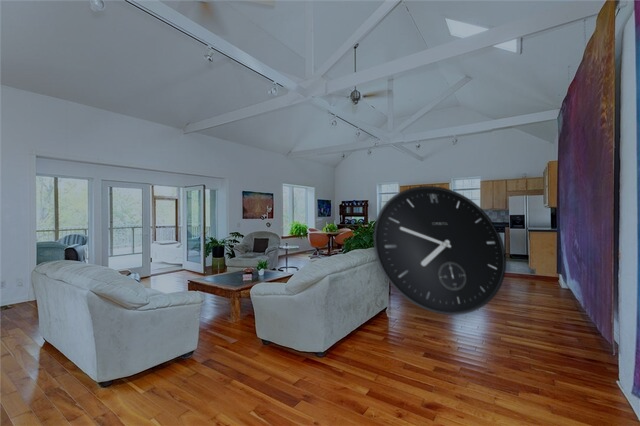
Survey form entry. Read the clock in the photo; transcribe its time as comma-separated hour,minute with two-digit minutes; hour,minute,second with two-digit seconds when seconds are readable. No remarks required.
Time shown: 7,49
